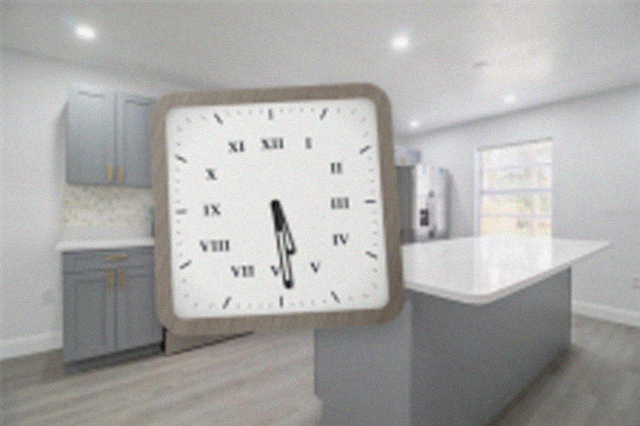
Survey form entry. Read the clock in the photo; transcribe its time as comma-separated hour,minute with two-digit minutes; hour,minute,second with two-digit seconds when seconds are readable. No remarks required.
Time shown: 5,29
